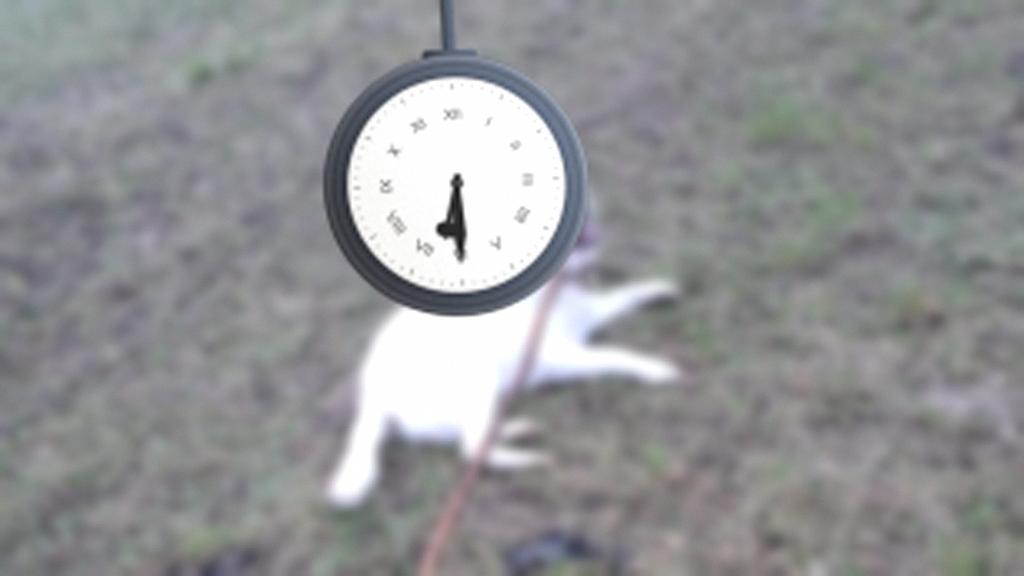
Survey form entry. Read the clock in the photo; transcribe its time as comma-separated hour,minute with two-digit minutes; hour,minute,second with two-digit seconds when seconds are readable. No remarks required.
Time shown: 6,30
